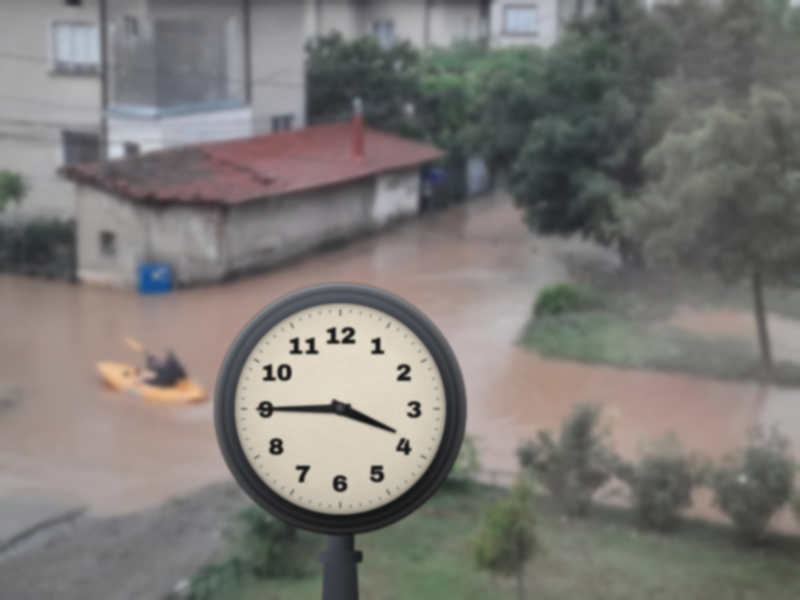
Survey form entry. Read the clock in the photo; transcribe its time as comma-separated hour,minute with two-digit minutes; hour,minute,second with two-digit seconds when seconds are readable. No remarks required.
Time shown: 3,45
